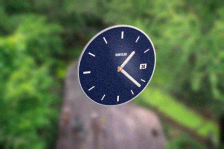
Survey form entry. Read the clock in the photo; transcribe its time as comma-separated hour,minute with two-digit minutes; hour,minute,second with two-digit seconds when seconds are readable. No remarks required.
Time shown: 1,22
